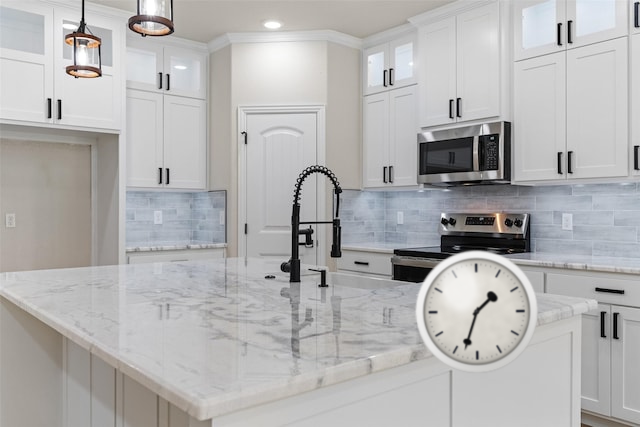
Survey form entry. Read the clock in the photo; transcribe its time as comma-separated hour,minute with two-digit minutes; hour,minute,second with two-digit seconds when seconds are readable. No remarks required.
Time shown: 1,33
